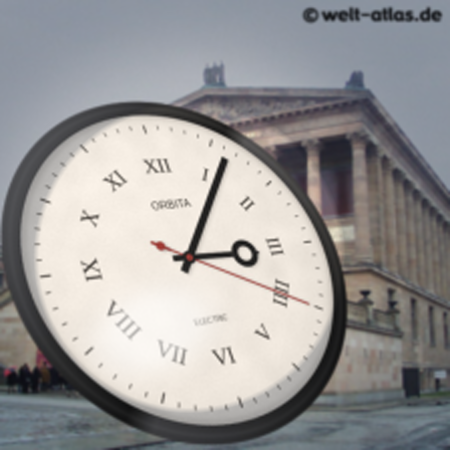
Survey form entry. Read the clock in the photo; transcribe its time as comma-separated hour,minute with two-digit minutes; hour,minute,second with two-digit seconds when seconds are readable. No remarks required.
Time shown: 3,06,20
